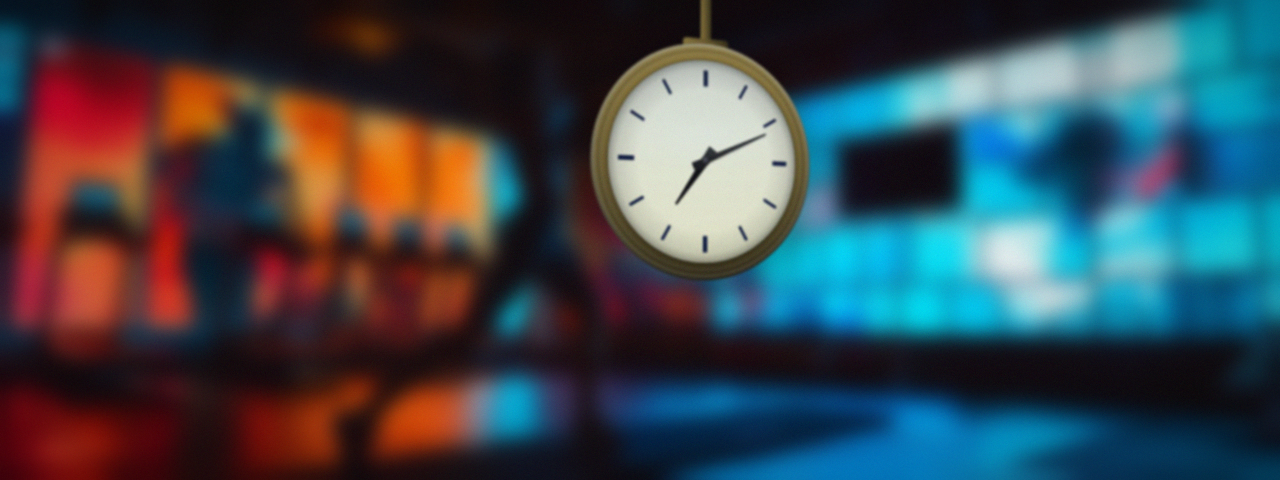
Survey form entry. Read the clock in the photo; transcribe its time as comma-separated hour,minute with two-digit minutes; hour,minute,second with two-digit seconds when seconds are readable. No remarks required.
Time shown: 7,11
